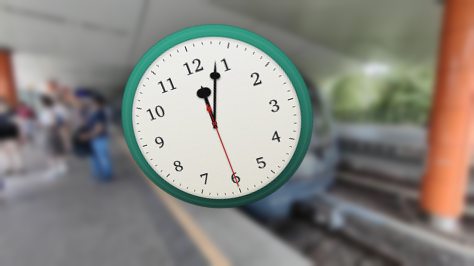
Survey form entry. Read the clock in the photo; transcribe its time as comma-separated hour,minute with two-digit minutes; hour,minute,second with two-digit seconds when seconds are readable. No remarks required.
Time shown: 12,03,30
